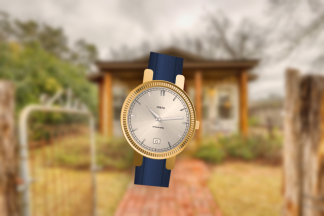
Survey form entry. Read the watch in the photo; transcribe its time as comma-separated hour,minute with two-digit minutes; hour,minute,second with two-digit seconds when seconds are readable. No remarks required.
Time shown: 10,13
